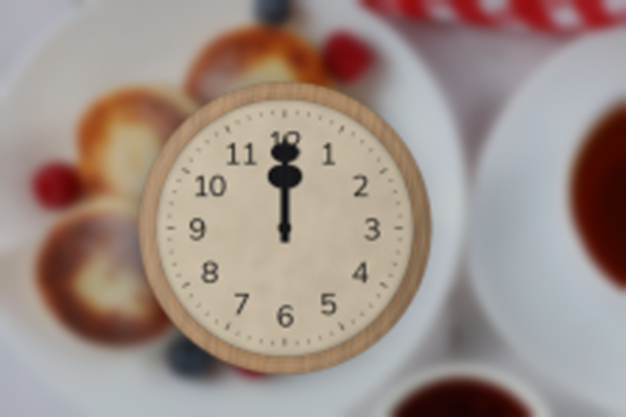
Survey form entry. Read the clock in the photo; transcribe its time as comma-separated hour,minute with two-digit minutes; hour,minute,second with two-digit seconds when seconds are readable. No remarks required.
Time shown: 12,00
